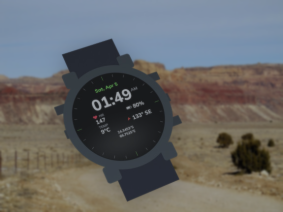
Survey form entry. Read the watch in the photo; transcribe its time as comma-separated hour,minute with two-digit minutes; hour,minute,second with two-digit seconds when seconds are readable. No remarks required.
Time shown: 1,49
